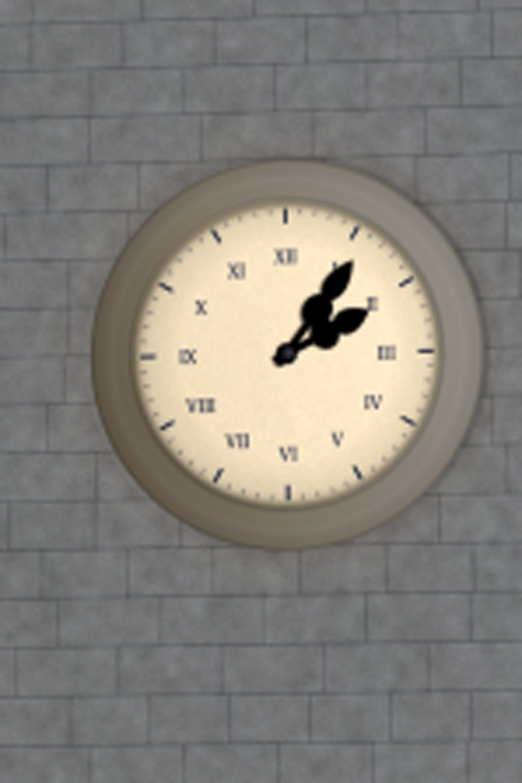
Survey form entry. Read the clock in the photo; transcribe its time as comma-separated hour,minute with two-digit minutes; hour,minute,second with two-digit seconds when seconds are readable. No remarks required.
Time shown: 2,06
